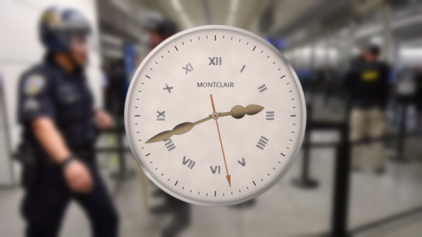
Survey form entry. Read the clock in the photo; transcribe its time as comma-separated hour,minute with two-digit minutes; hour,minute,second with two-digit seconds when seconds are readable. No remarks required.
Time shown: 2,41,28
